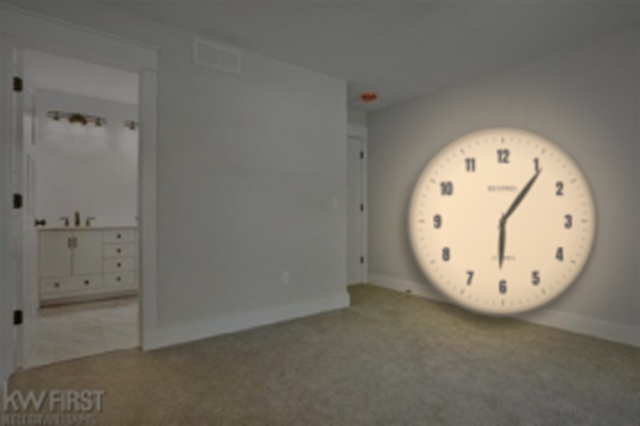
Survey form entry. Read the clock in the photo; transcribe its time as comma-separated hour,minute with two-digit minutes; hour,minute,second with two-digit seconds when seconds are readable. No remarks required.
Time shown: 6,06
